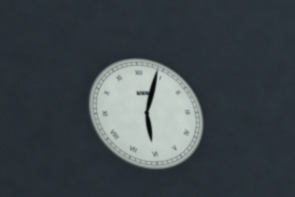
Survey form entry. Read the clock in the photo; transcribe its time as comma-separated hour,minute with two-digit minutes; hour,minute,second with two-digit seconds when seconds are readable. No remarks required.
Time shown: 6,04
